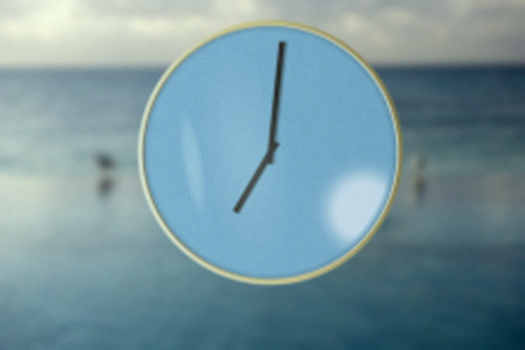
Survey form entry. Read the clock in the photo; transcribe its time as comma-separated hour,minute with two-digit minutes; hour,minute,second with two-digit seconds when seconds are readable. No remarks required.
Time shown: 7,01
